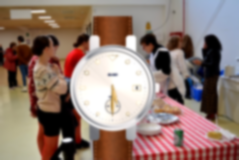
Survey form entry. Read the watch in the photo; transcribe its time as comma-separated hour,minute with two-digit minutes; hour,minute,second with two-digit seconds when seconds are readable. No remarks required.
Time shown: 5,30
